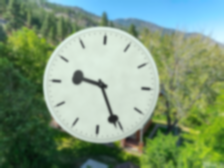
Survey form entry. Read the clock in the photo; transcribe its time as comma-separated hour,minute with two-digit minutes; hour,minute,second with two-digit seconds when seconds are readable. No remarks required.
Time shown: 9,26
